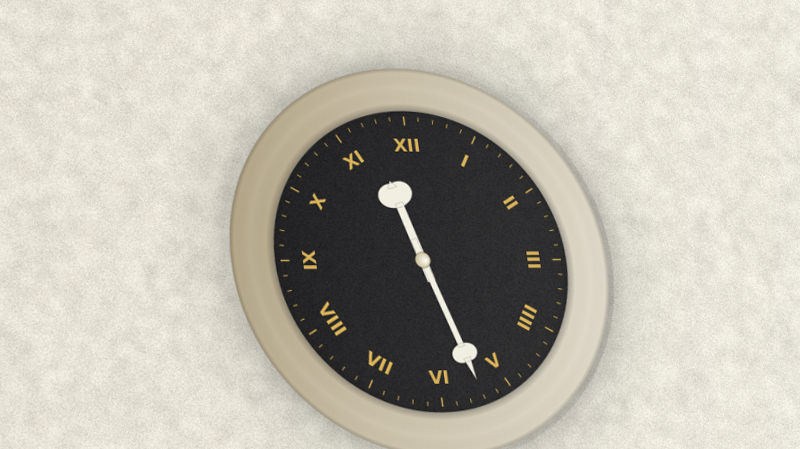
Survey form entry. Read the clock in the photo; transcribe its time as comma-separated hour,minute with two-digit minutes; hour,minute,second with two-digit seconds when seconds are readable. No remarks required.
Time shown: 11,27
